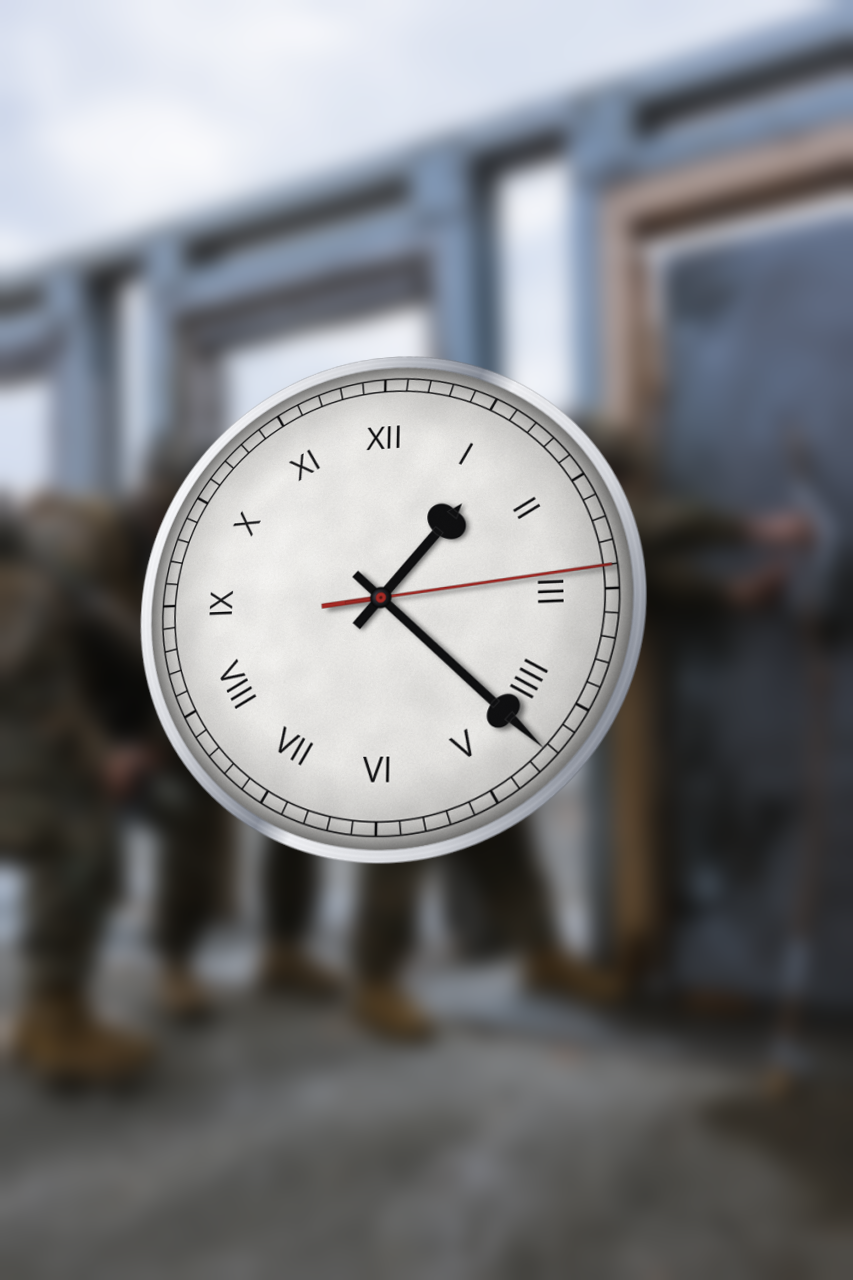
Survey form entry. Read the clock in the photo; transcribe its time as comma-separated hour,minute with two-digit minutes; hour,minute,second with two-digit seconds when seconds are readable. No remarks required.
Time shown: 1,22,14
